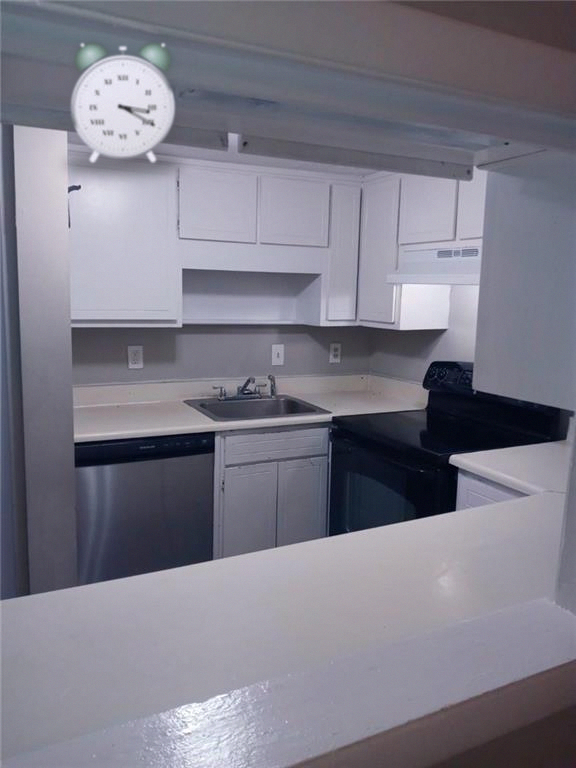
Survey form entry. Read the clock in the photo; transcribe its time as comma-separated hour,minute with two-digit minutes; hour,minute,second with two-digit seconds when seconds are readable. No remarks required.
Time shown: 3,20
